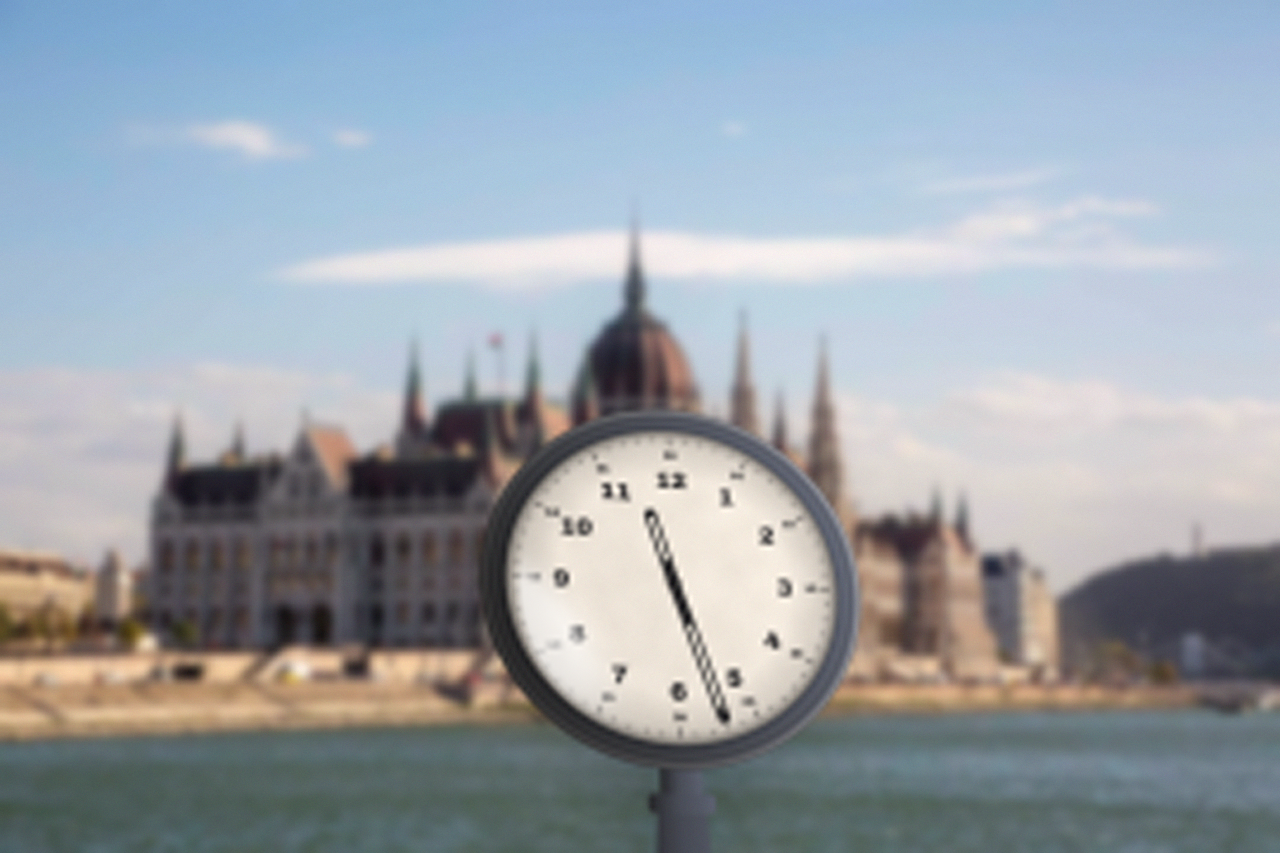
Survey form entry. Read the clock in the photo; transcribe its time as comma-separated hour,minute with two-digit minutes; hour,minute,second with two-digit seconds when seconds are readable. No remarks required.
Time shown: 11,27
